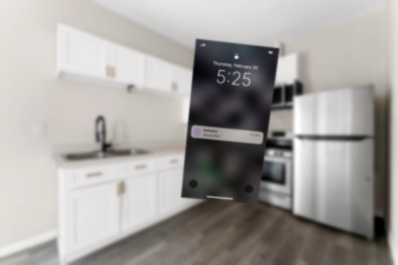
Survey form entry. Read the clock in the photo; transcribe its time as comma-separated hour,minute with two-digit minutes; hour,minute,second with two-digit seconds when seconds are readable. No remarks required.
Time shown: 5,25
